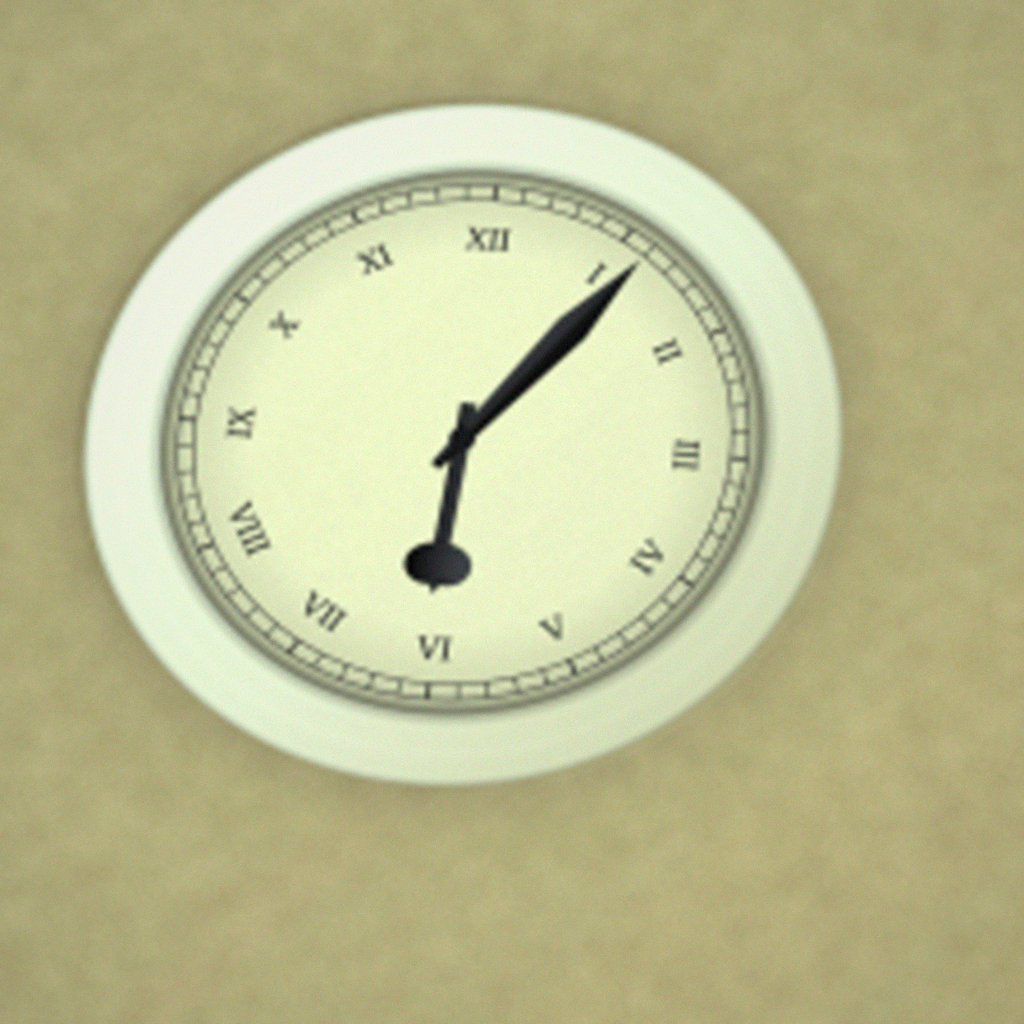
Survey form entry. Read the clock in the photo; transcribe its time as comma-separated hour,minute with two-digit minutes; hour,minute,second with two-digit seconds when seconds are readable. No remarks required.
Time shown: 6,06
